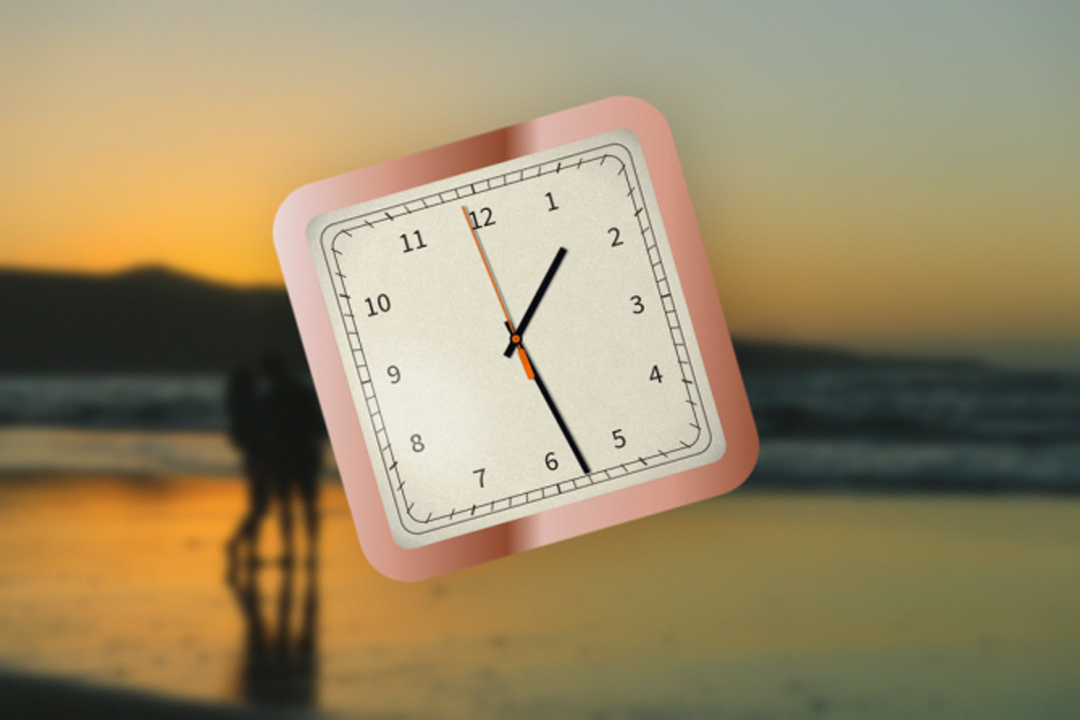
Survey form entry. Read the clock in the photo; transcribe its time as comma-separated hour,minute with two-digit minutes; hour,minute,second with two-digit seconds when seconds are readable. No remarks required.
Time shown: 1,27,59
